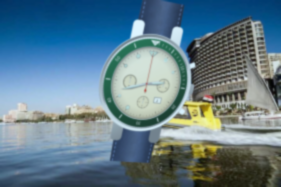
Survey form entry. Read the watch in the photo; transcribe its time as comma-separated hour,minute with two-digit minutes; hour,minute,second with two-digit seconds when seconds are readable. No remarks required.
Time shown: 2,42
